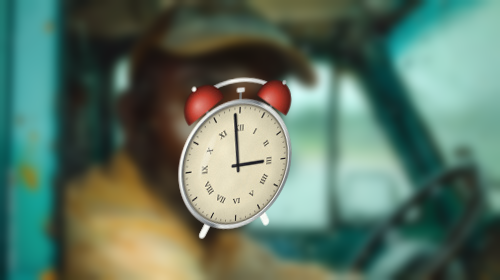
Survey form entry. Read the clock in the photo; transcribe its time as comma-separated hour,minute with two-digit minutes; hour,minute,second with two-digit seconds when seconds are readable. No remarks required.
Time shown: 2,59
